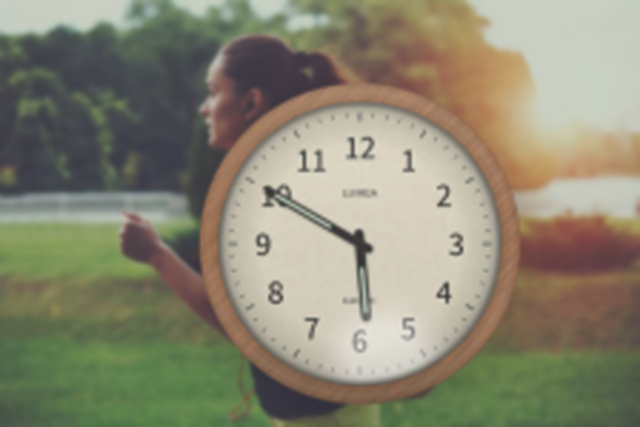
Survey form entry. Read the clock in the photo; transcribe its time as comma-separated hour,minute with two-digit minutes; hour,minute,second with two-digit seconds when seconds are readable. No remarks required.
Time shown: 5,50
